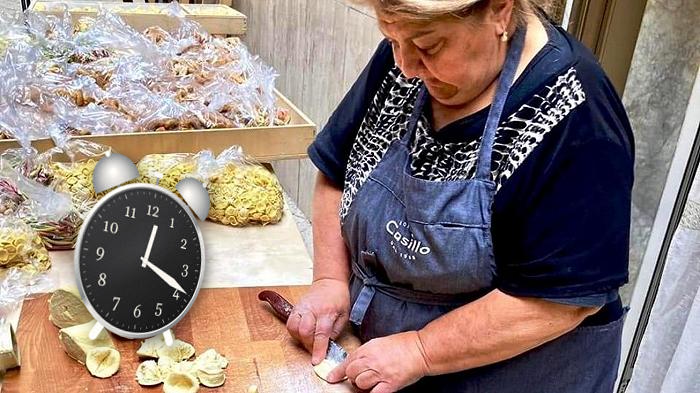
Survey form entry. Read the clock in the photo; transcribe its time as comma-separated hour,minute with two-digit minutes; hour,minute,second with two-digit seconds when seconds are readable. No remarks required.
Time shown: 12,19
